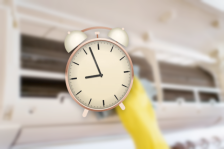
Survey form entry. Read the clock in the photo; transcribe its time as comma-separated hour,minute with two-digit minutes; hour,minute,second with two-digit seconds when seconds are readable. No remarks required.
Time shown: 8,57
